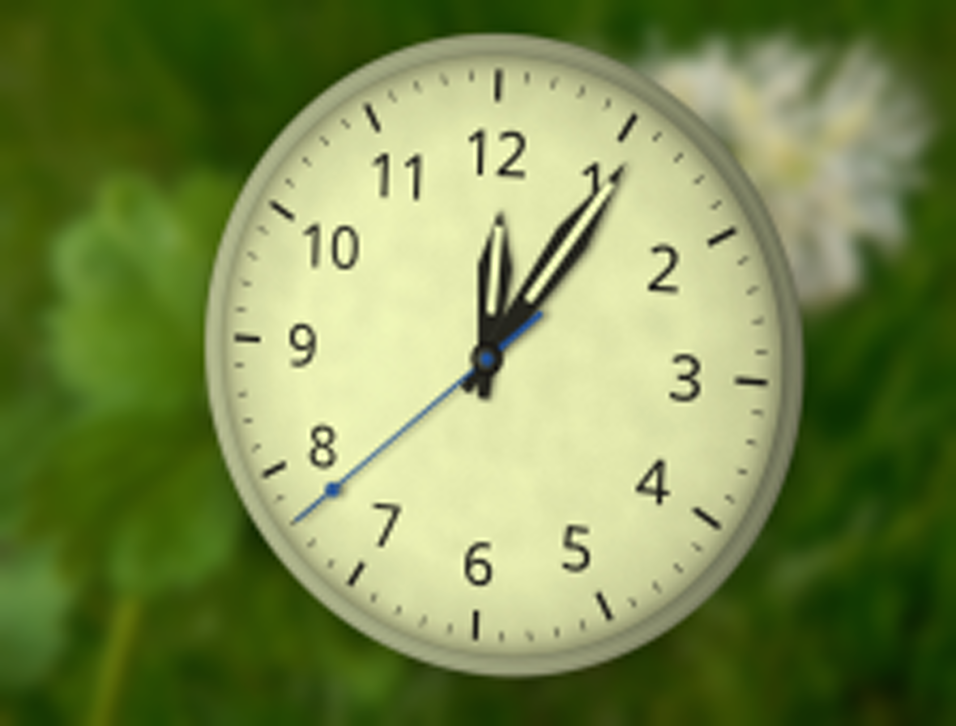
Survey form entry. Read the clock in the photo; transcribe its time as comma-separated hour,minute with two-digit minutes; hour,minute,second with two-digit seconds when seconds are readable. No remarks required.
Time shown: 12,05,38
